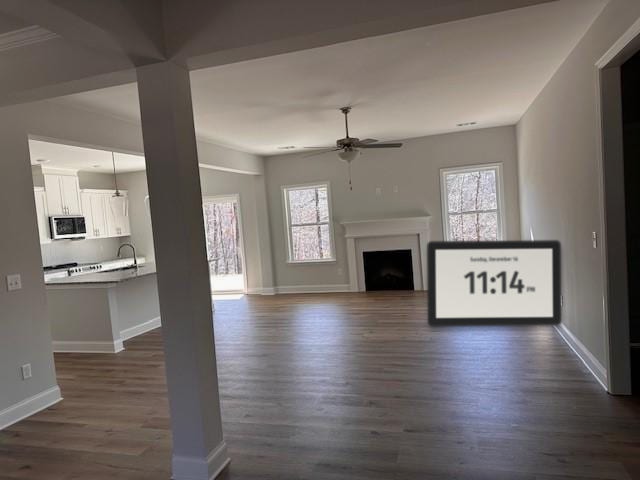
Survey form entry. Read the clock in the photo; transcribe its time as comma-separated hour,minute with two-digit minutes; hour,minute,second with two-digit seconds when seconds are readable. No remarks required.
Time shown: 11,14
